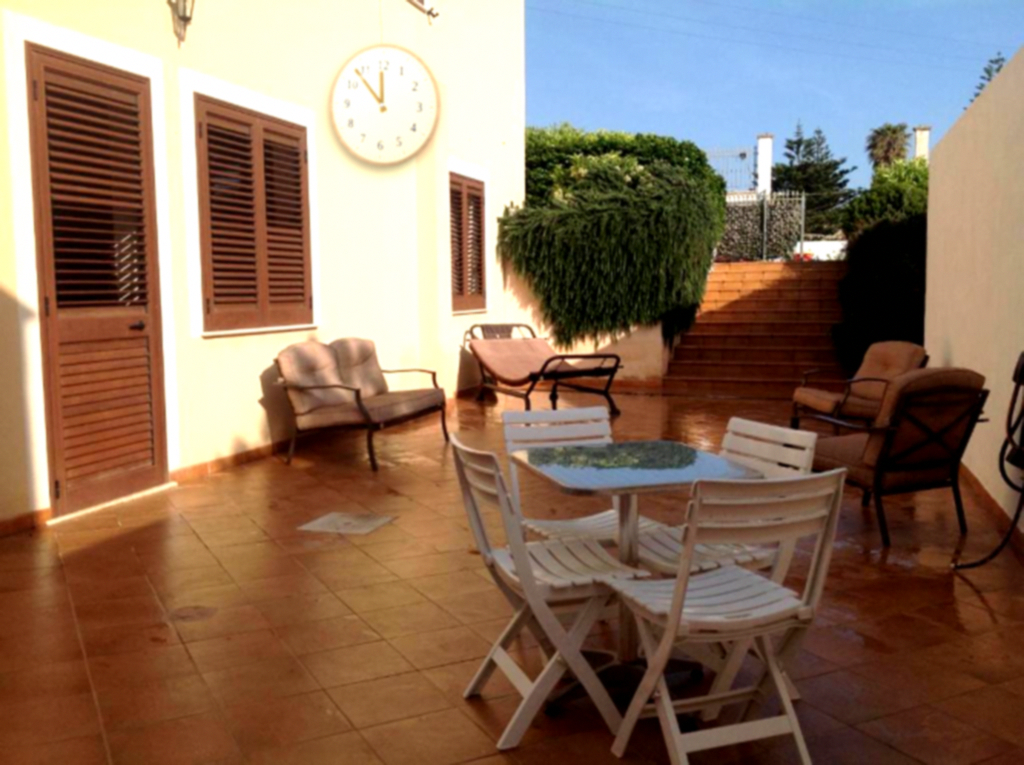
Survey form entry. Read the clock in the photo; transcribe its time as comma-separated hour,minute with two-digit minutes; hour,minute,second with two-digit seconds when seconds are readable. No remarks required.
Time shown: 11,53
